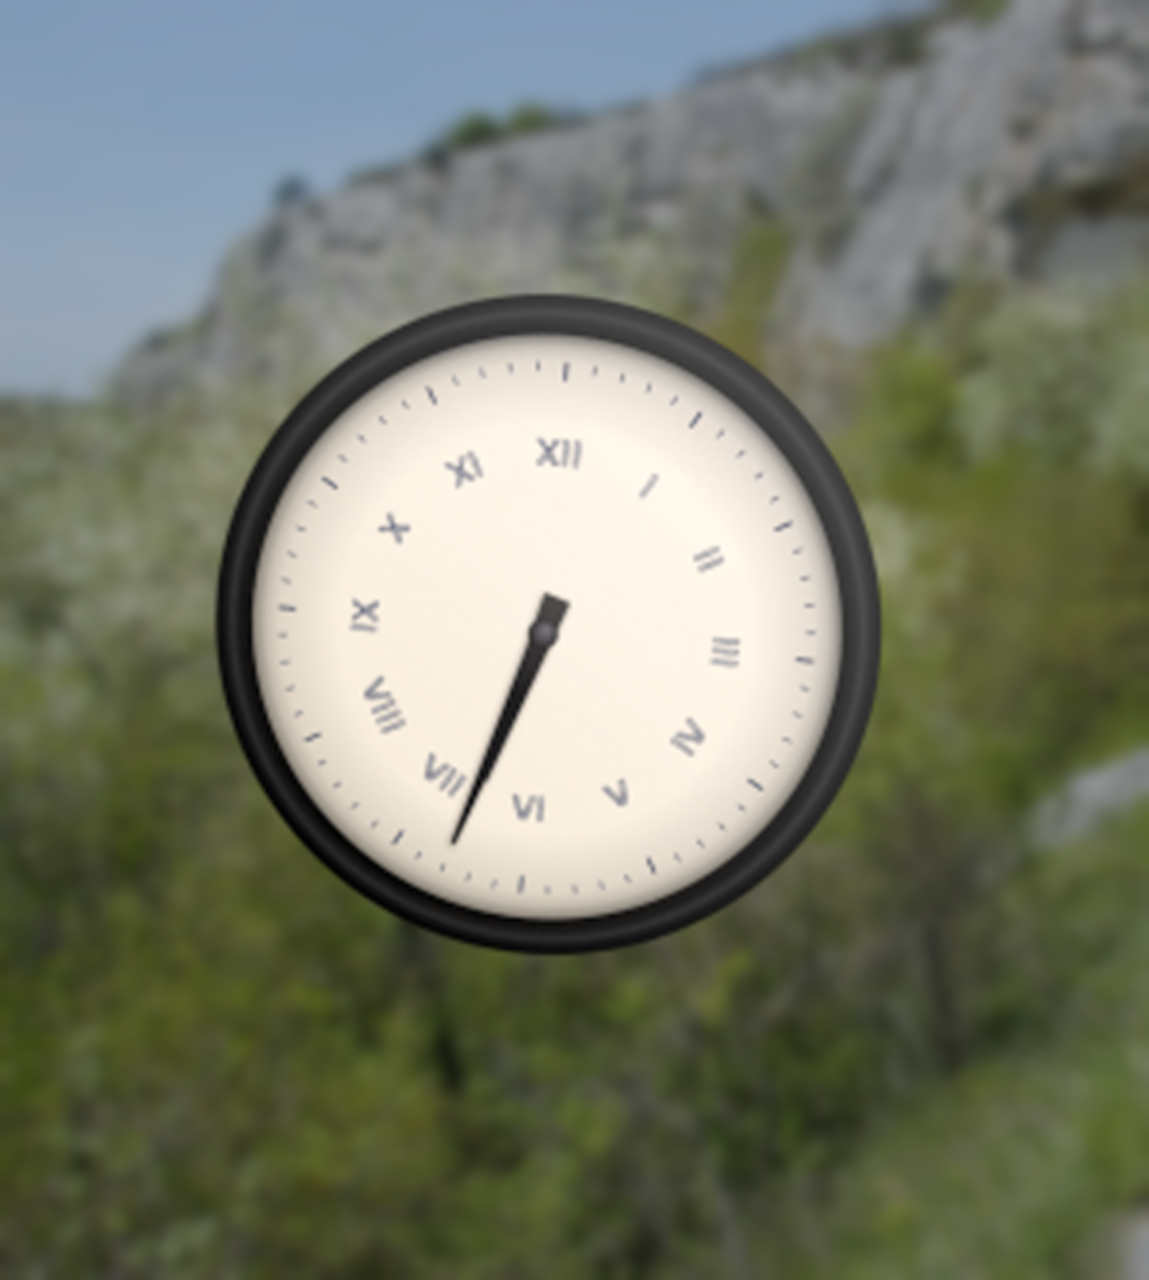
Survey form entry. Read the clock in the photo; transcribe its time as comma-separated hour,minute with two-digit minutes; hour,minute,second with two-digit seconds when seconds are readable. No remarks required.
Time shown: 6,33
